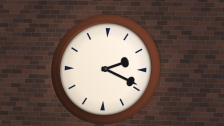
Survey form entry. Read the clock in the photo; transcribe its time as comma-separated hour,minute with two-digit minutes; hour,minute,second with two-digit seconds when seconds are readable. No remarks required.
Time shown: 2,19
